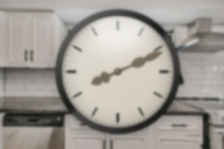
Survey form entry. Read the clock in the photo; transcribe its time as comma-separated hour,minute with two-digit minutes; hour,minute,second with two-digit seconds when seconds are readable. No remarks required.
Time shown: 8,11
